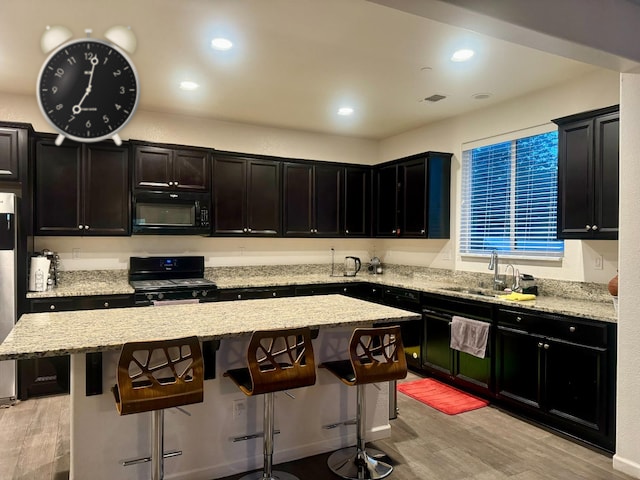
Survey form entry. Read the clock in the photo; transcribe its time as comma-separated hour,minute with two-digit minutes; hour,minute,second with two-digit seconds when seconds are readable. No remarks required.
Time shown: 7,02
